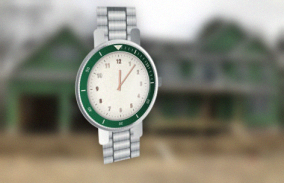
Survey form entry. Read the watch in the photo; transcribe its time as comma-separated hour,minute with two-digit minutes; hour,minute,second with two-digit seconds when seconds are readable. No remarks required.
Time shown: 12,07
